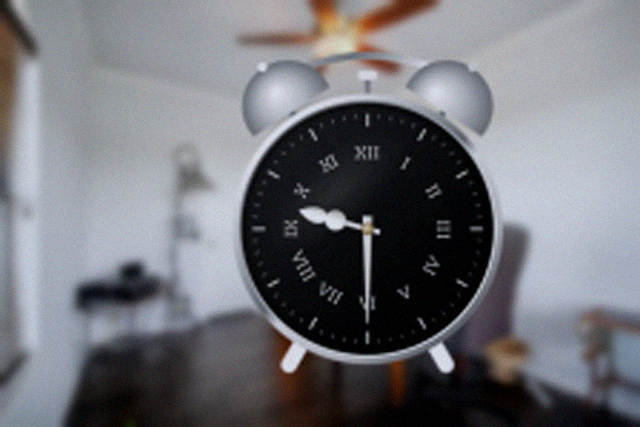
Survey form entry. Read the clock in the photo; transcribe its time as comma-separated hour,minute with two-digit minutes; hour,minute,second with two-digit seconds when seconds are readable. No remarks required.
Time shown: 9,30
